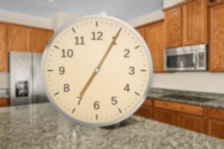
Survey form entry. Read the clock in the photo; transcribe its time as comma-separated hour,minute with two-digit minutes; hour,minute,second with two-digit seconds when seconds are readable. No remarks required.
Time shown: 7,05
